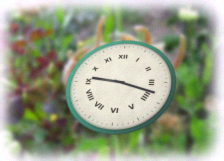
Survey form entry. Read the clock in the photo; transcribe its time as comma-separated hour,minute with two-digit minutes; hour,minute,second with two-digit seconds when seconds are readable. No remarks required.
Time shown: 9,18
